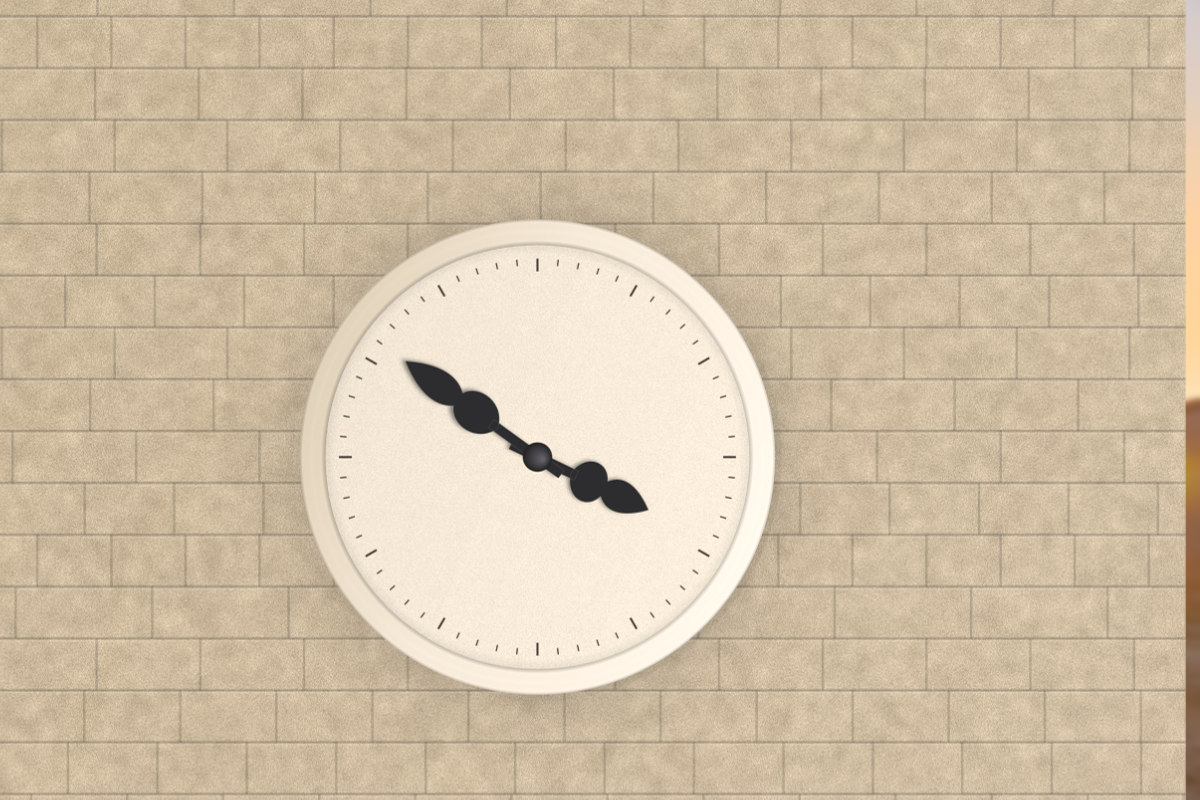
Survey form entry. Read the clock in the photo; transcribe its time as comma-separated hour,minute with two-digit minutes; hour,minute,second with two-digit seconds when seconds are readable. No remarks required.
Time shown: 3,51
